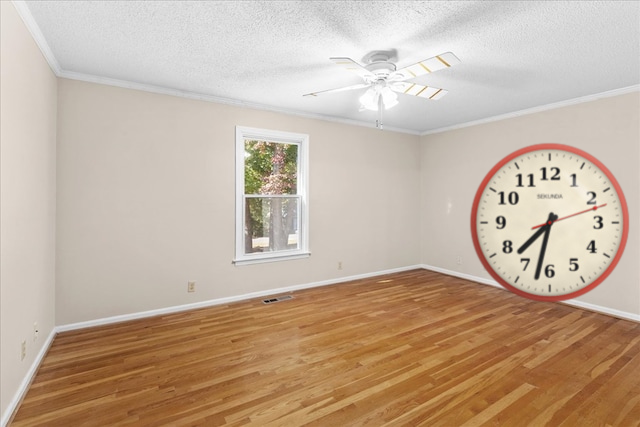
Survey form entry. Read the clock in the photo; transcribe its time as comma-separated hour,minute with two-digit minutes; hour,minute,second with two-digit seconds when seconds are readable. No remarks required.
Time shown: 7,32,12
